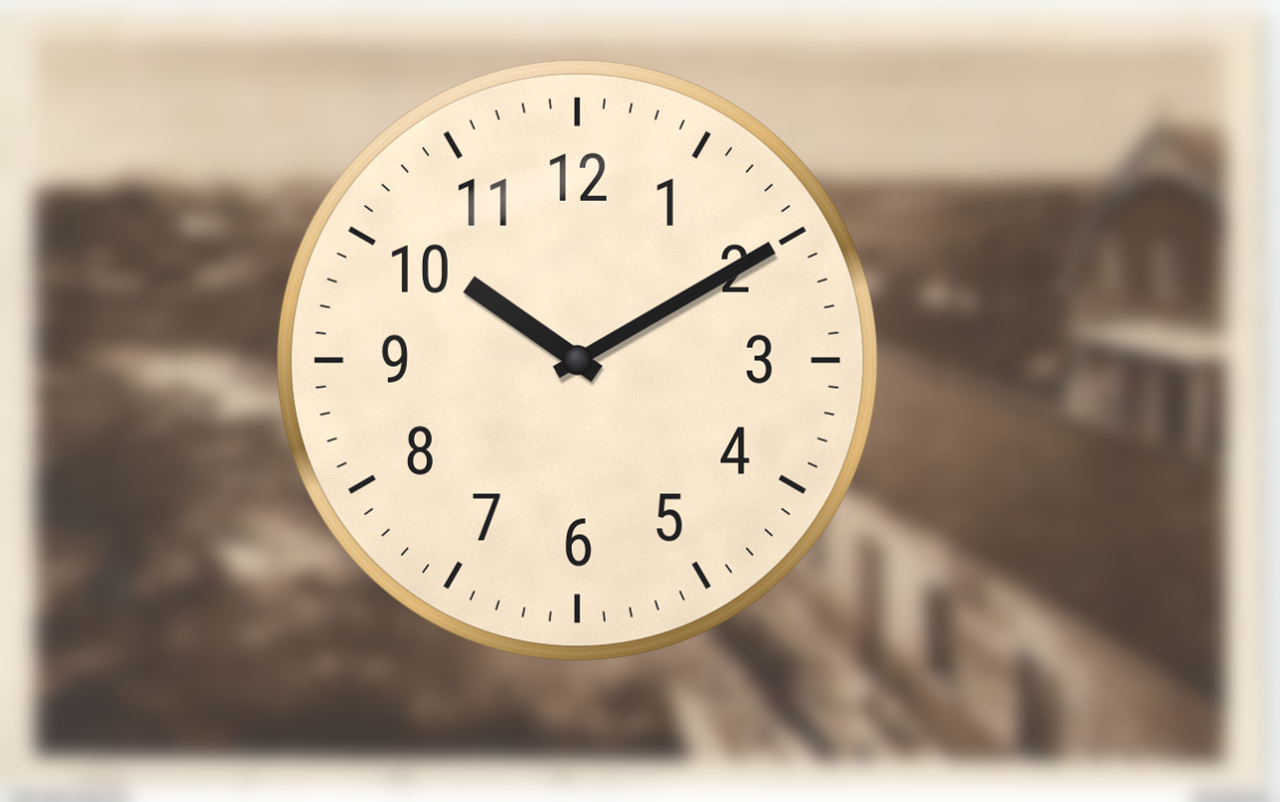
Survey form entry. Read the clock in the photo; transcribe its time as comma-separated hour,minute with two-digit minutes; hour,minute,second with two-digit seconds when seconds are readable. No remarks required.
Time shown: 10,10
